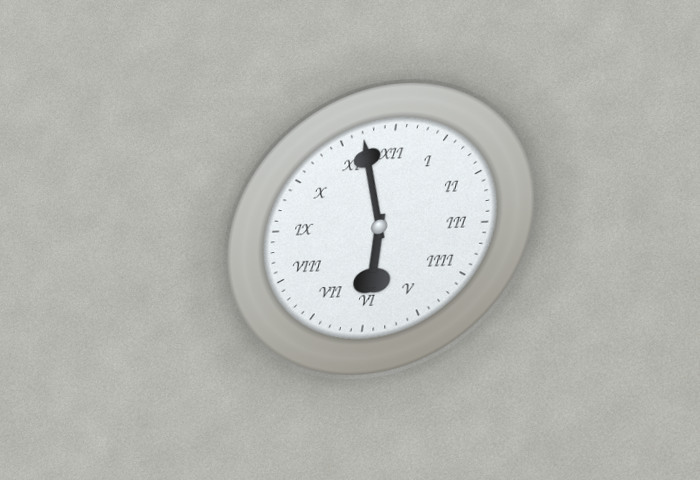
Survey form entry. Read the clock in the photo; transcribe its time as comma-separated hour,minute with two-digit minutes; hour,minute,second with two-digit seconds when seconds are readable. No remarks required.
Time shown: 5,57
